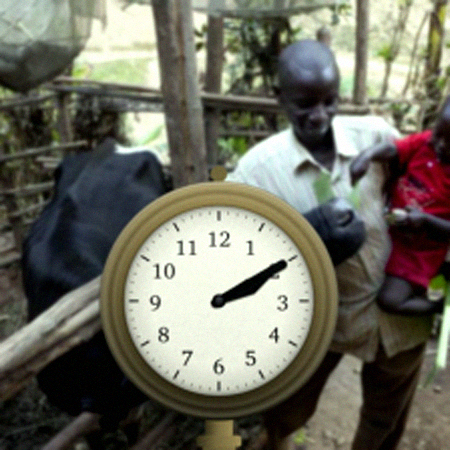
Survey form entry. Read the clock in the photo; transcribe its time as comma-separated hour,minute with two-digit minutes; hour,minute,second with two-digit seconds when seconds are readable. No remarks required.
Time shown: 2,10
